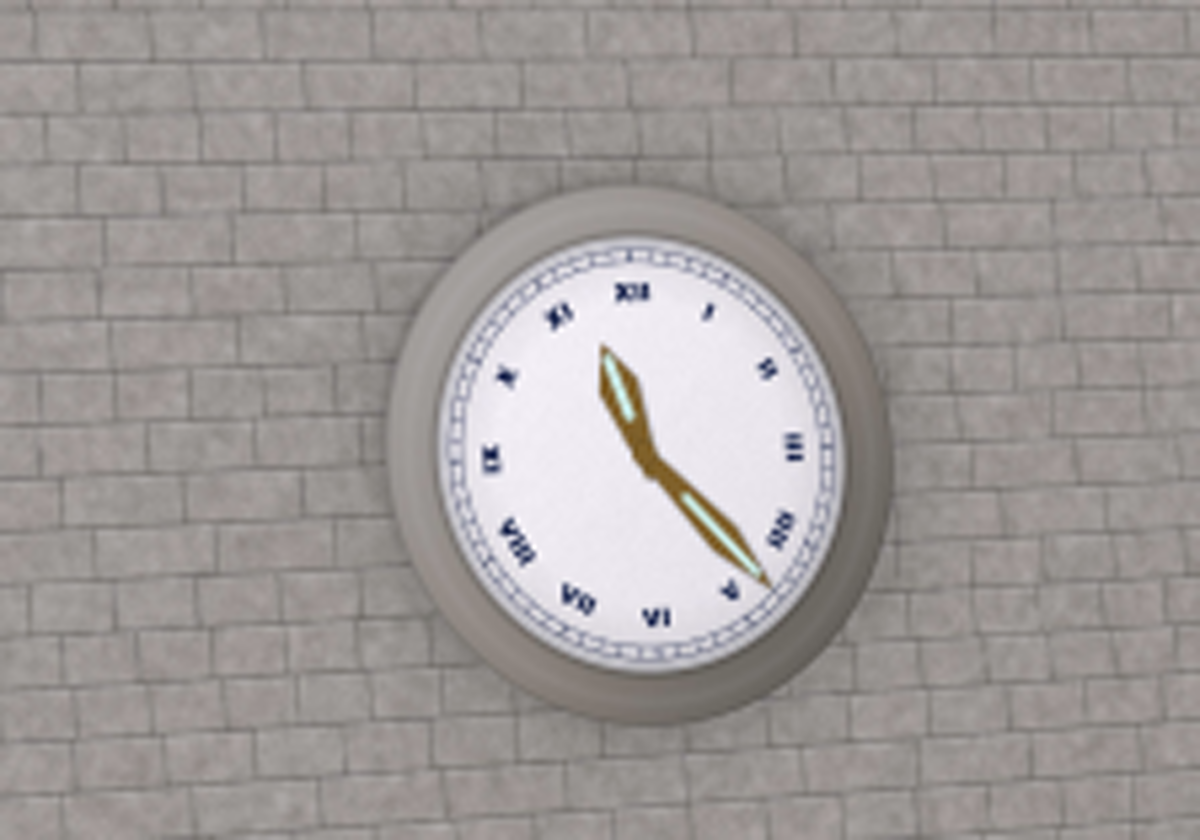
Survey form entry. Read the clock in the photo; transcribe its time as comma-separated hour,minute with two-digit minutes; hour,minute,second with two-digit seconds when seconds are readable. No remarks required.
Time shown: 11,23
